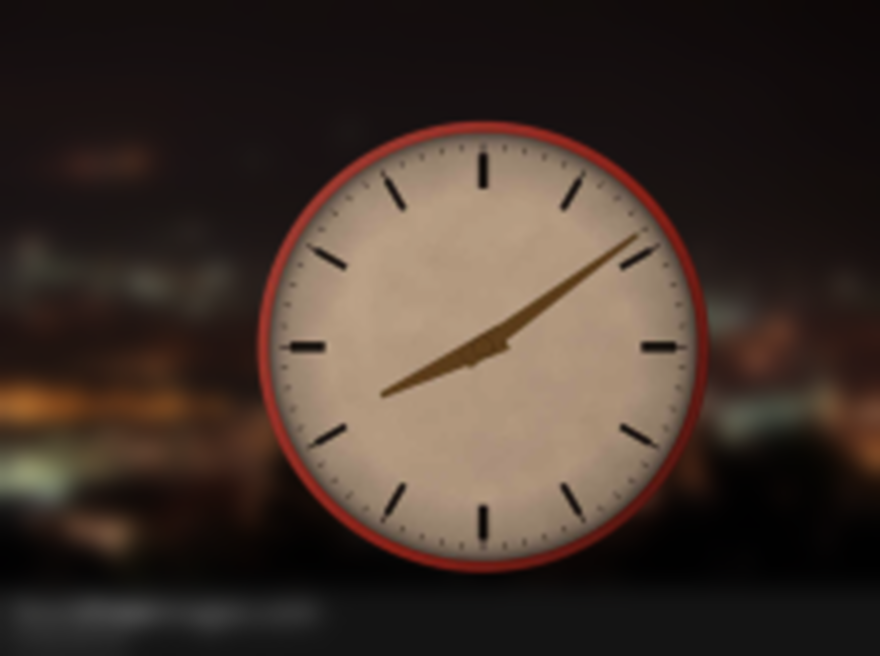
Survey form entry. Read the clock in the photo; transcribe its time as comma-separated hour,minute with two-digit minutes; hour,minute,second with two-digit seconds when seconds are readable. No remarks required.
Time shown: 8,09
